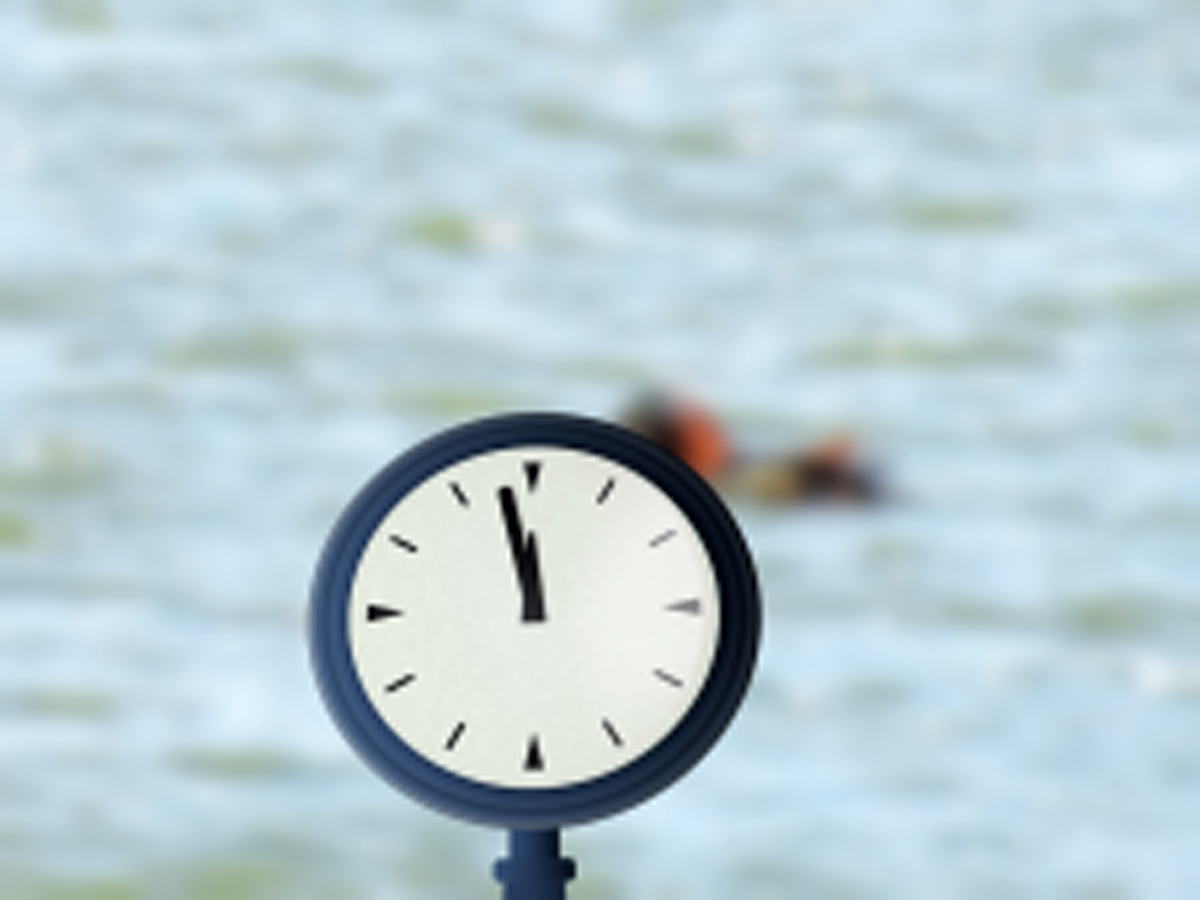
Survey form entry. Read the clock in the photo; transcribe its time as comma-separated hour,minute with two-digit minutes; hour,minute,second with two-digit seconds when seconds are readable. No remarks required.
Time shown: 11,58
